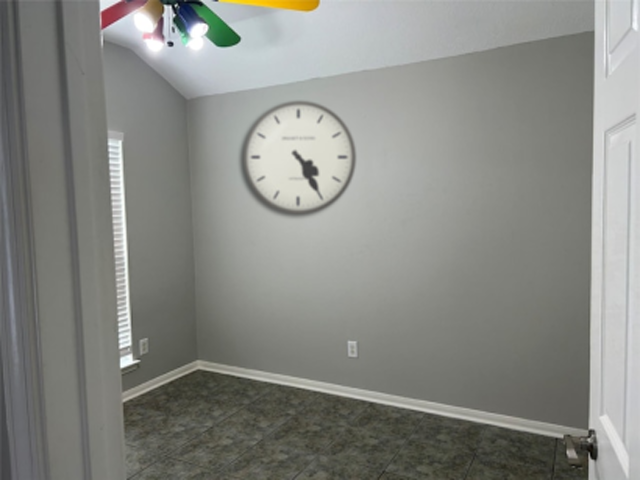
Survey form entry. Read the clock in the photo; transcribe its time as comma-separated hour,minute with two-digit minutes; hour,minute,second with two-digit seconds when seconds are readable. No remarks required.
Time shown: 4,25
